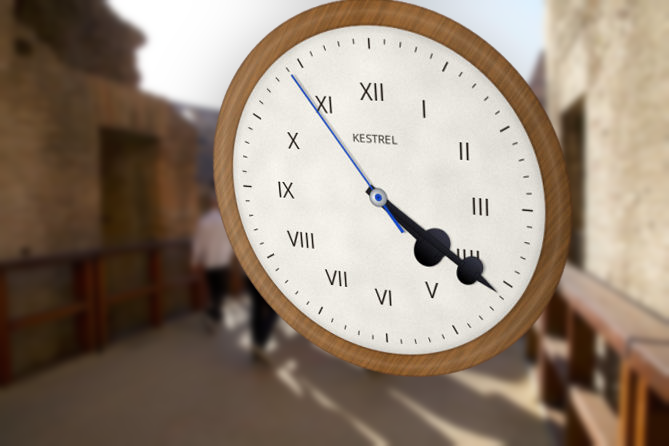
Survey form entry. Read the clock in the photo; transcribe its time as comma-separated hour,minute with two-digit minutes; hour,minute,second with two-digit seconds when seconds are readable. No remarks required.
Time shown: 4,20,54
